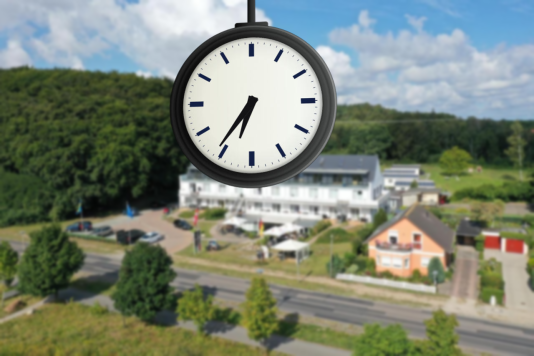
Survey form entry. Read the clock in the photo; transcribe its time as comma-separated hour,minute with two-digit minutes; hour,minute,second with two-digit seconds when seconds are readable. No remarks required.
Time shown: 6,36
